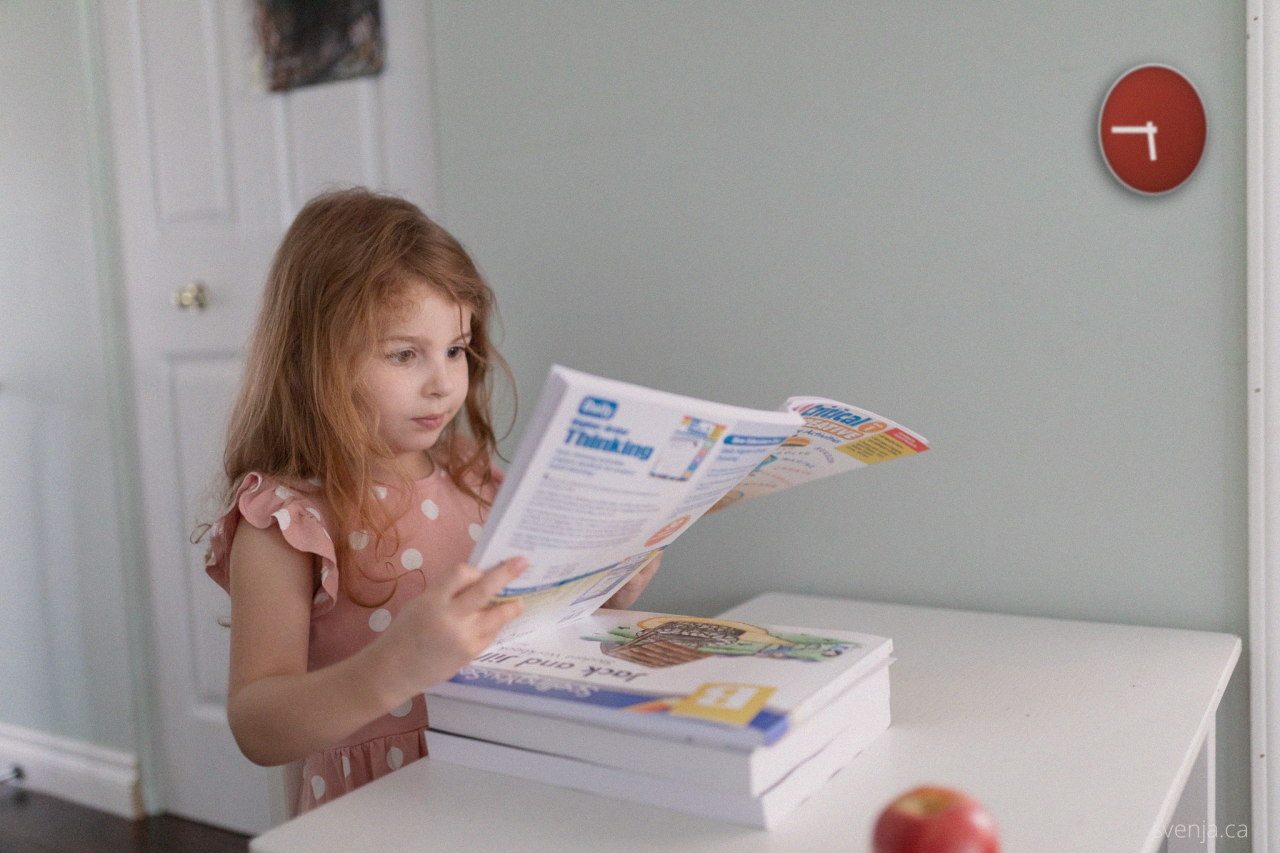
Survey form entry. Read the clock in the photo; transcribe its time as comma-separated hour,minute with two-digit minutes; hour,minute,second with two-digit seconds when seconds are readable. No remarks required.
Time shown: 5,45
